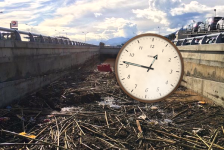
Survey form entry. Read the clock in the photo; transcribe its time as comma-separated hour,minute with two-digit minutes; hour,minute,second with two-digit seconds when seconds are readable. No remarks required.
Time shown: 12,46
